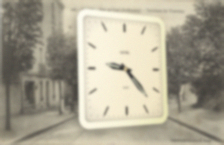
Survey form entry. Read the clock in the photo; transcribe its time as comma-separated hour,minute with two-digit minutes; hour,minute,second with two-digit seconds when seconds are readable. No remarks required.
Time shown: 9,23
